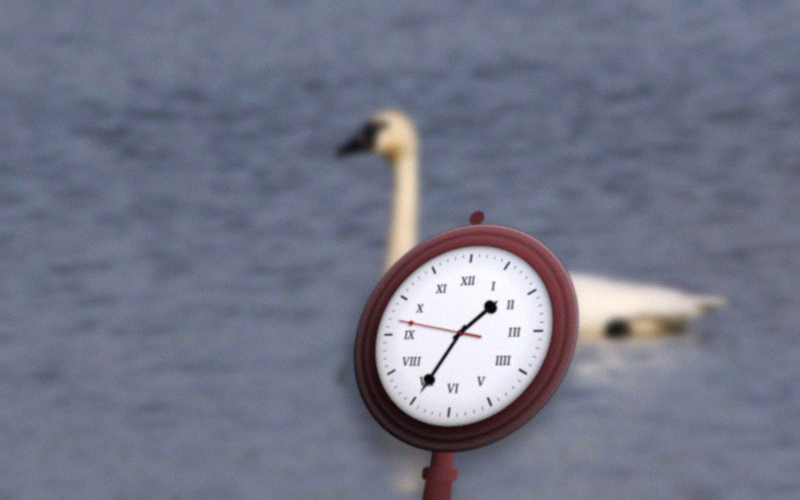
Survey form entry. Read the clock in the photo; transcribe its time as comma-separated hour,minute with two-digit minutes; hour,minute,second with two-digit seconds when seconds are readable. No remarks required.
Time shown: 1,34,47
